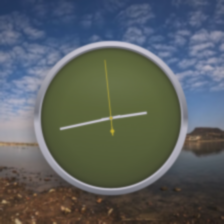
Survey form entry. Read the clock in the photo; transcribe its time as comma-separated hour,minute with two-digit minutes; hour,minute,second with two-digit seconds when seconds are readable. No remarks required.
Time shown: 2,42,59
